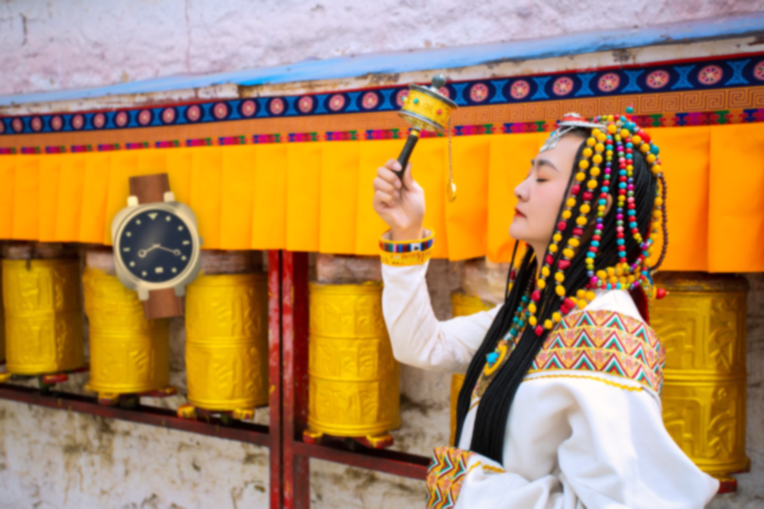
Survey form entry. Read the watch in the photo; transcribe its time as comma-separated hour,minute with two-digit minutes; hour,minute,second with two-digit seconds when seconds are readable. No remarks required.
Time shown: 8,19
